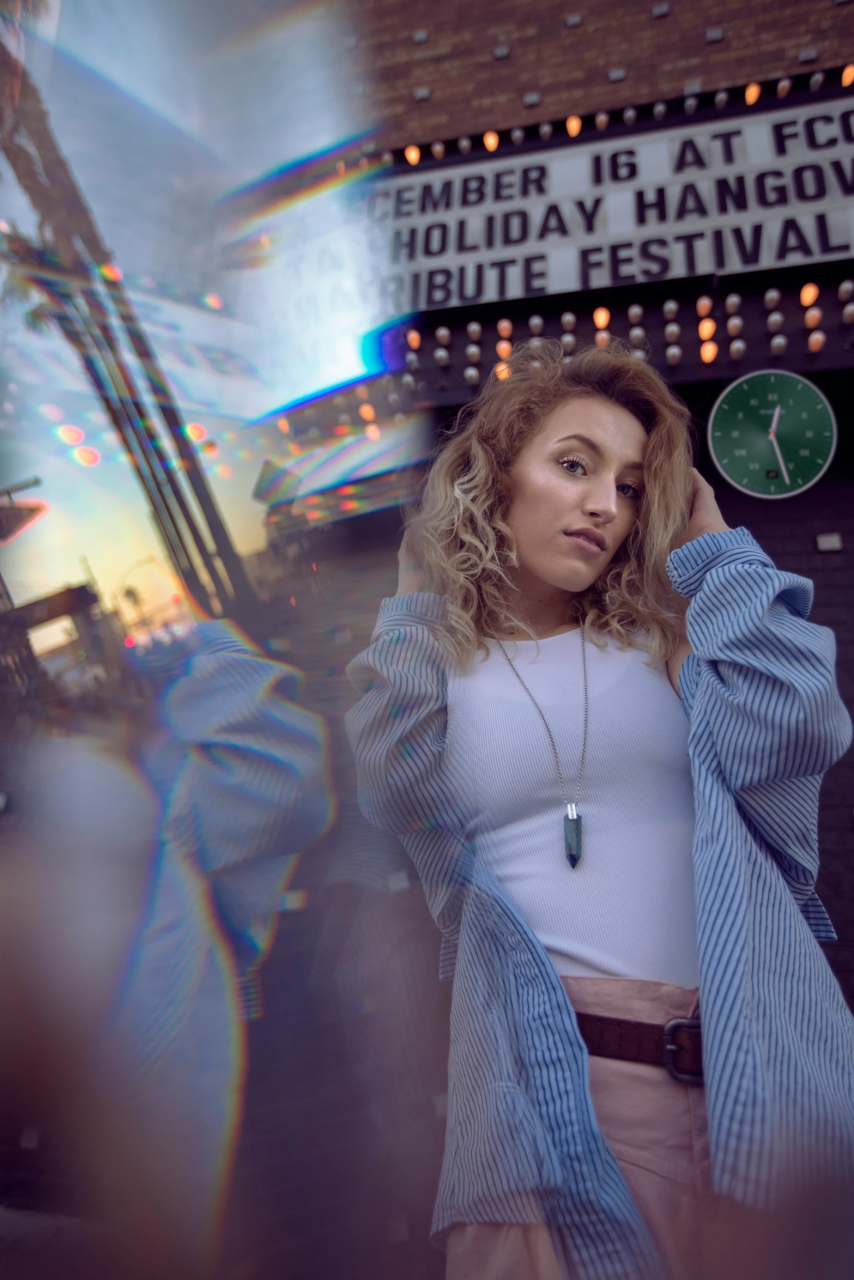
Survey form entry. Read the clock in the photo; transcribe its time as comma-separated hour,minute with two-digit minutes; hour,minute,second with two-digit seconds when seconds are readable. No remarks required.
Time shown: 12,27
